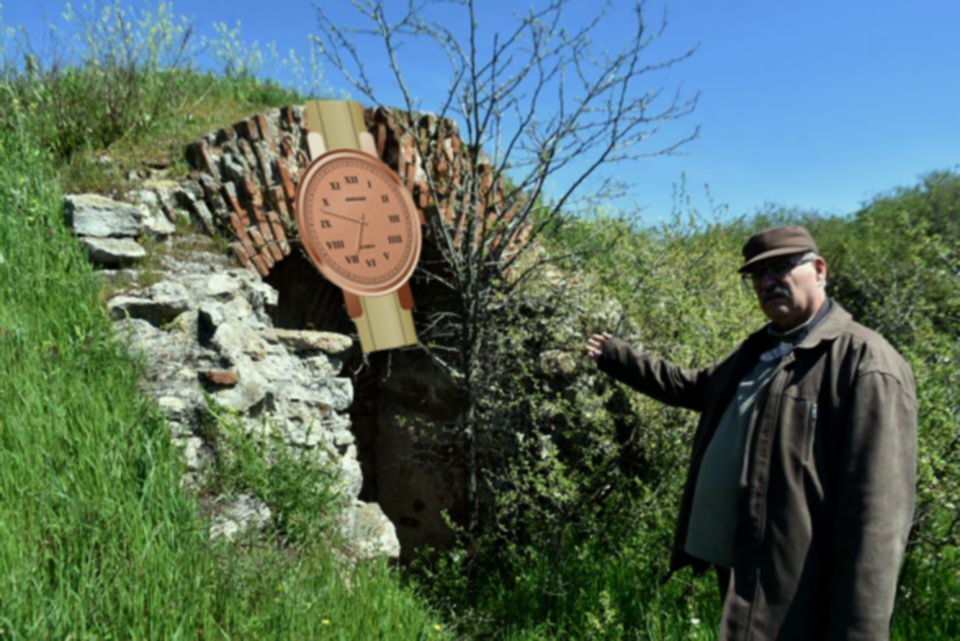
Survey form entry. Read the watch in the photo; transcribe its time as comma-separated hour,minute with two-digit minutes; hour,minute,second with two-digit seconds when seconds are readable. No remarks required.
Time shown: 6,48
